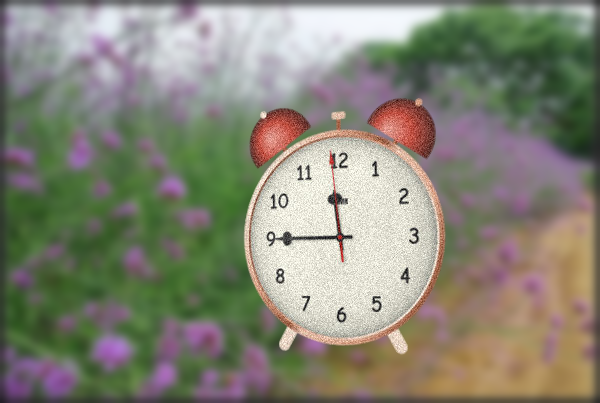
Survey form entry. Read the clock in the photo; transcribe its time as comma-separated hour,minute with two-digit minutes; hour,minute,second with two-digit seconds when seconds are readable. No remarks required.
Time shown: 11,44,59
